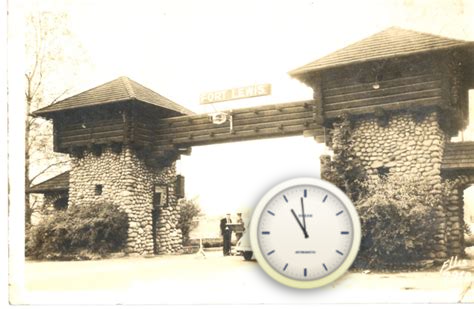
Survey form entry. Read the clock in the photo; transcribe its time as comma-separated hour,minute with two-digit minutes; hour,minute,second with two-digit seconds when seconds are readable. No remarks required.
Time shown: 10,59
